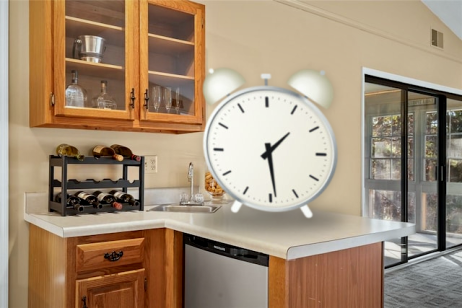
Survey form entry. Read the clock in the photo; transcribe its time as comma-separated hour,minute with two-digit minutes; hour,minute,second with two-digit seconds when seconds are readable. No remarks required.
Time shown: 1,29
